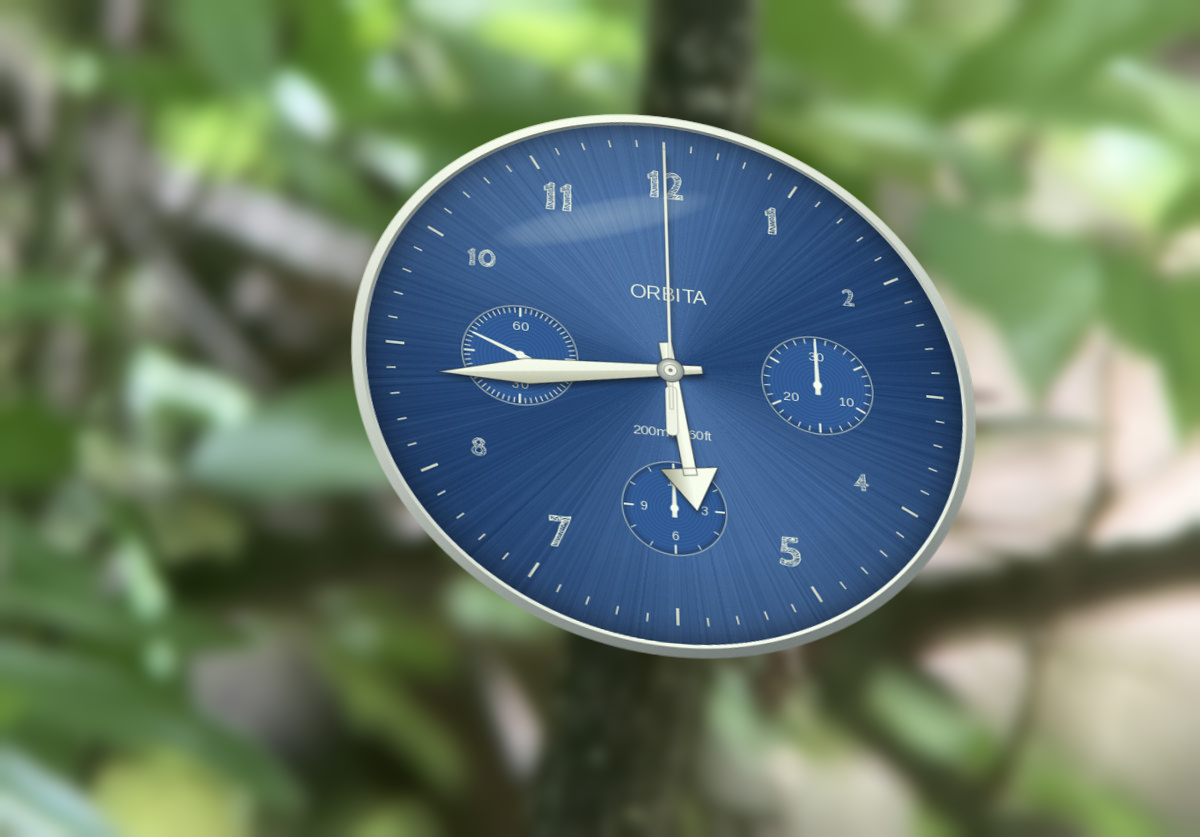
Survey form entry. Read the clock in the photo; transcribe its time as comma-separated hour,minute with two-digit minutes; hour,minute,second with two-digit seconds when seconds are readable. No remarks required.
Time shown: 5,43,49
